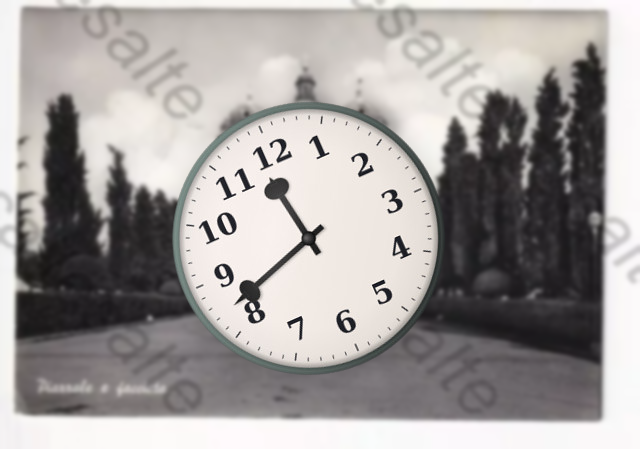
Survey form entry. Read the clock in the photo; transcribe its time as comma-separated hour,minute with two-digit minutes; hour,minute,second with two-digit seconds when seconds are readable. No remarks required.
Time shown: 11,42
